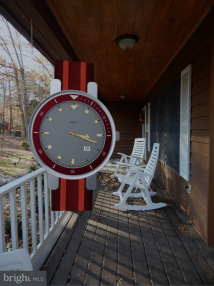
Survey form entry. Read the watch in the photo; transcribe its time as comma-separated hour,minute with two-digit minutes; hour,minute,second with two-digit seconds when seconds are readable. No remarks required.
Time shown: 3,18
